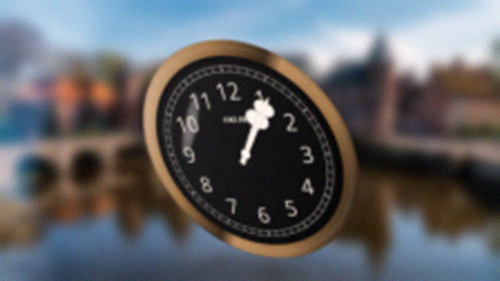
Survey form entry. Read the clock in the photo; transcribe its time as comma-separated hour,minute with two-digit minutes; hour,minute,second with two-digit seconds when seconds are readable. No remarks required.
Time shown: 1,06
